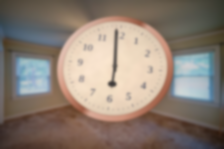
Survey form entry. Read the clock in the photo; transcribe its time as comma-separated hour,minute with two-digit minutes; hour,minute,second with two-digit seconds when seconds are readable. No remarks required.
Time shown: 5,59
